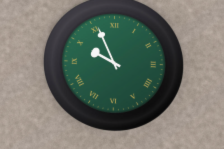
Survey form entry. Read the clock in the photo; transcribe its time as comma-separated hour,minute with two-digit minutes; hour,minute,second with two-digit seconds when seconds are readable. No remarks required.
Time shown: 9,56
